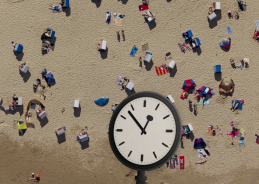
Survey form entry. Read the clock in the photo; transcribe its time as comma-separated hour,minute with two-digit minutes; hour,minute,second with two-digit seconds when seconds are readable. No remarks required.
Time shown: 12,53
